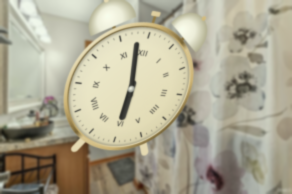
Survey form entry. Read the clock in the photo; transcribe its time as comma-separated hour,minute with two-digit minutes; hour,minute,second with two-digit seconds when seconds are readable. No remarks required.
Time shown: 5,58
